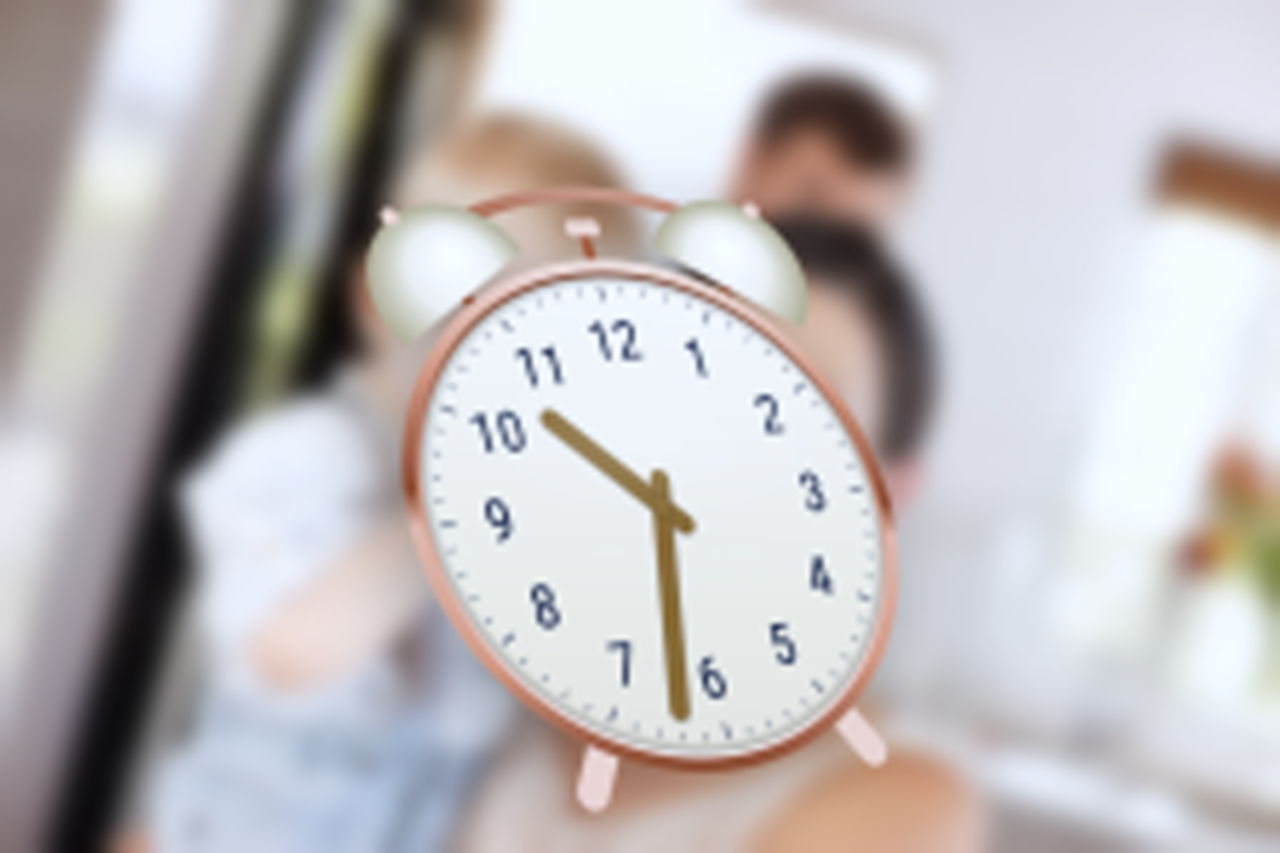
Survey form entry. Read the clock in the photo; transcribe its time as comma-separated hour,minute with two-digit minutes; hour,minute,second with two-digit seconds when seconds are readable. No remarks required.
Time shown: 10,32
